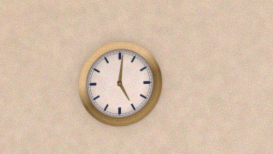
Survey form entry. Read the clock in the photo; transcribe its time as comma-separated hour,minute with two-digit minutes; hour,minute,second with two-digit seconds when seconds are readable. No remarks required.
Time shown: 5,01
